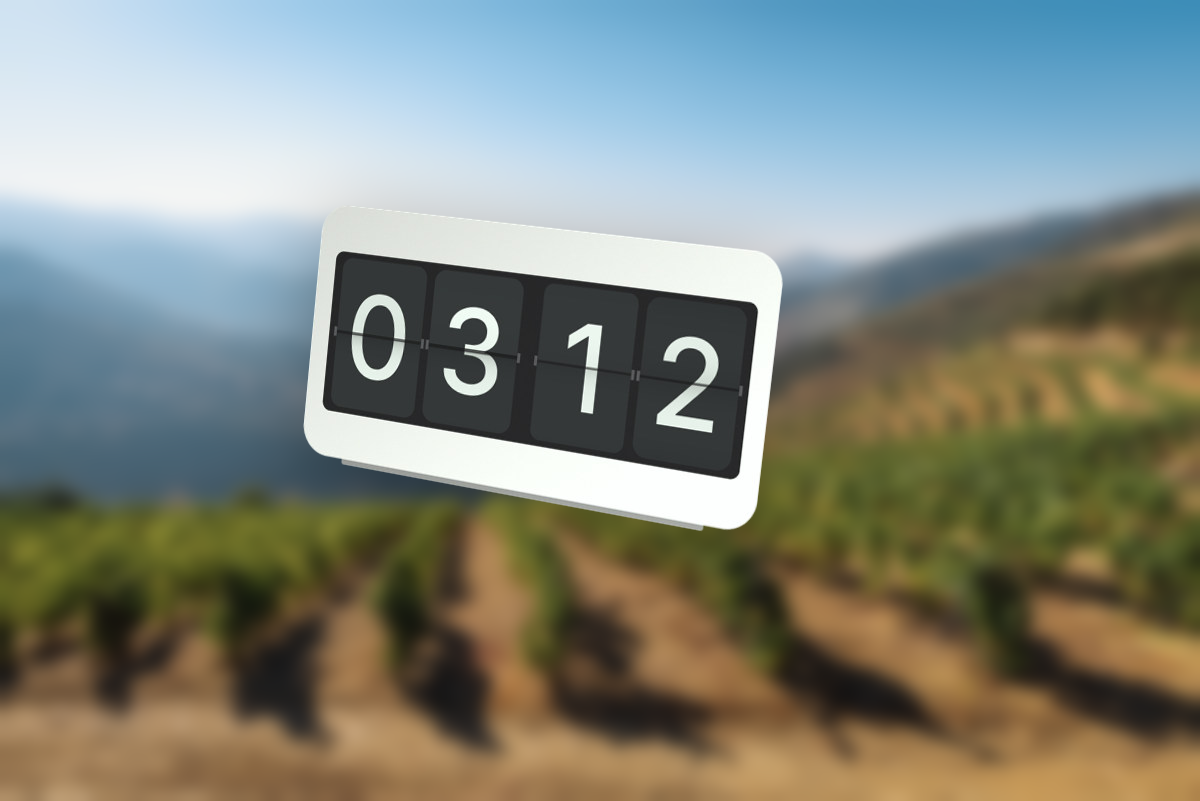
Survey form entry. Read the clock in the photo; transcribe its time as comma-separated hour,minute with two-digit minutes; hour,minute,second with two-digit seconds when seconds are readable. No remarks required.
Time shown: 3,12
